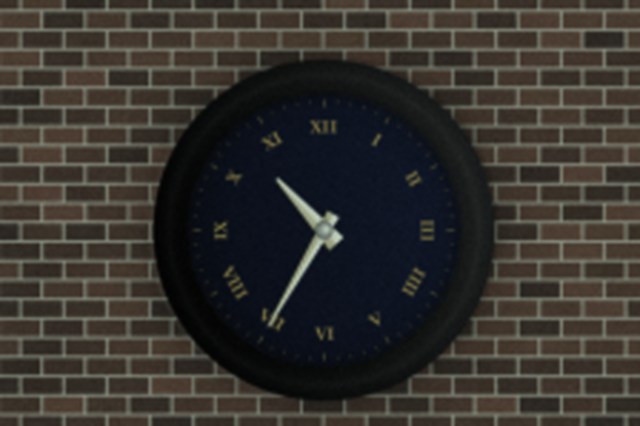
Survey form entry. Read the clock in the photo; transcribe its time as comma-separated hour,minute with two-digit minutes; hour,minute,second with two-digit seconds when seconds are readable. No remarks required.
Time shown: 10,35
